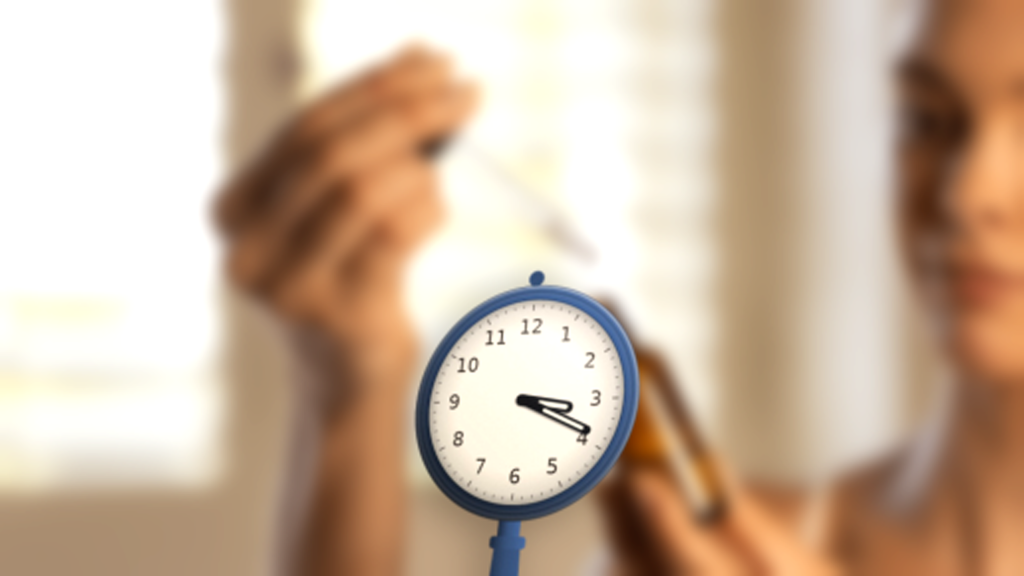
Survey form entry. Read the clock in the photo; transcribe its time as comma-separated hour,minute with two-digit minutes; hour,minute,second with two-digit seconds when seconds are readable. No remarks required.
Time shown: 3,19
